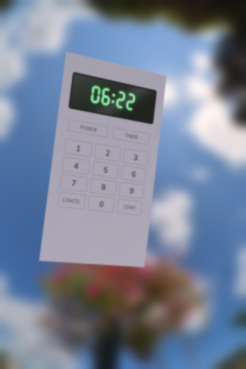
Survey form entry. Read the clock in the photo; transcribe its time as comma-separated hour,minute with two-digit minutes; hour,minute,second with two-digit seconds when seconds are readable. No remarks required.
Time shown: 6,22
